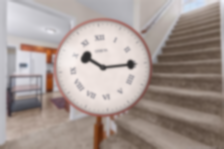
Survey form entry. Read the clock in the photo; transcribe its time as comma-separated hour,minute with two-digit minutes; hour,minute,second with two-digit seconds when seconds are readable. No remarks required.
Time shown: 10,15
